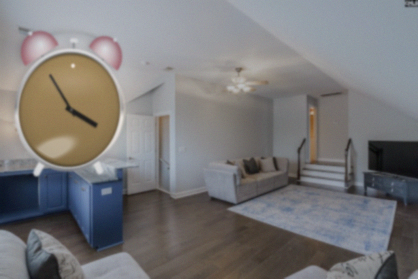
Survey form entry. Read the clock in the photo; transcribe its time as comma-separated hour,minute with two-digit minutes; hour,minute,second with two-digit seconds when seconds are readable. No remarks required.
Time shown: 3,54
